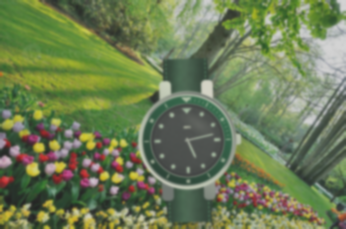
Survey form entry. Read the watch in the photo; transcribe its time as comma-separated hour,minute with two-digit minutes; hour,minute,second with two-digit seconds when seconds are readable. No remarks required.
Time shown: 5,13
